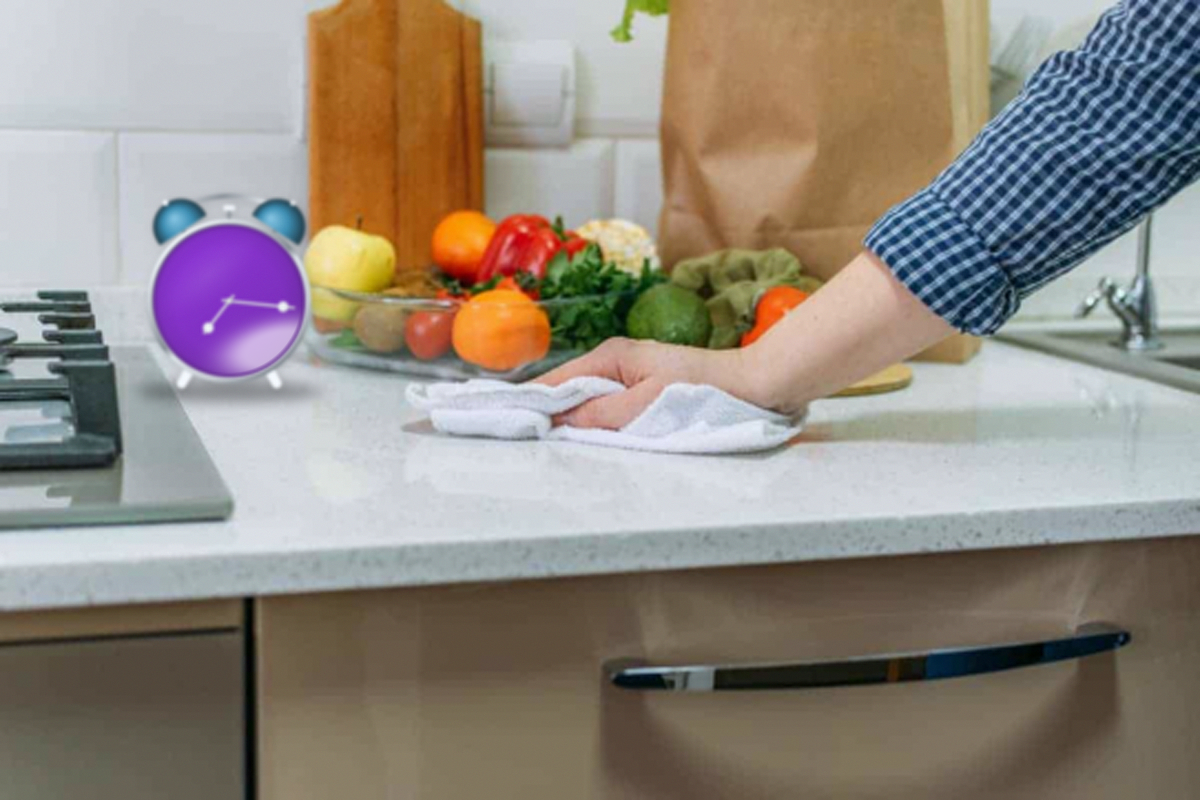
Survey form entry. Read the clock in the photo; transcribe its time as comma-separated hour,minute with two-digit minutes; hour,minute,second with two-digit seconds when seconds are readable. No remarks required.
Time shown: 7,16
